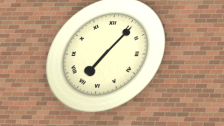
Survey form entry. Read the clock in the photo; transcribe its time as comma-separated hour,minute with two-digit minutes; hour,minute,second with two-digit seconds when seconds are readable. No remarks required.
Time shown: 7,06
